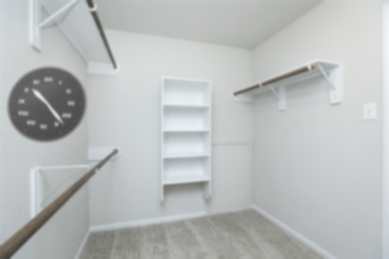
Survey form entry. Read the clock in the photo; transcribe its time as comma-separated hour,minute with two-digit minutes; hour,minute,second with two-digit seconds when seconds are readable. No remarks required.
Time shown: 10,23
